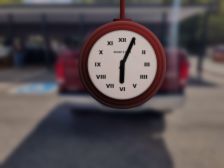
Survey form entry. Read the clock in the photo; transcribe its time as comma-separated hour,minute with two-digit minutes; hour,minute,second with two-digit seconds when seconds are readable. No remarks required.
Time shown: 6,04
